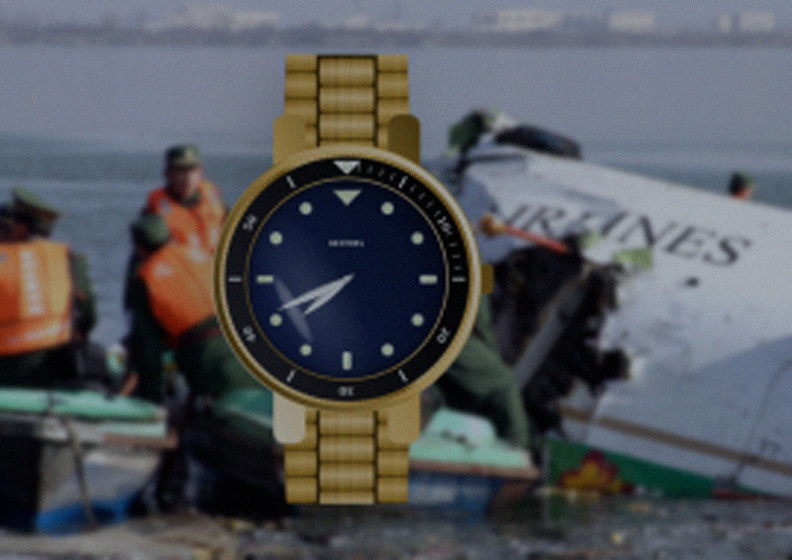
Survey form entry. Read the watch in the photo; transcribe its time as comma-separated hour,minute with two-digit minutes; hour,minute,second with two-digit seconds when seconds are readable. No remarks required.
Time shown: 7,41
